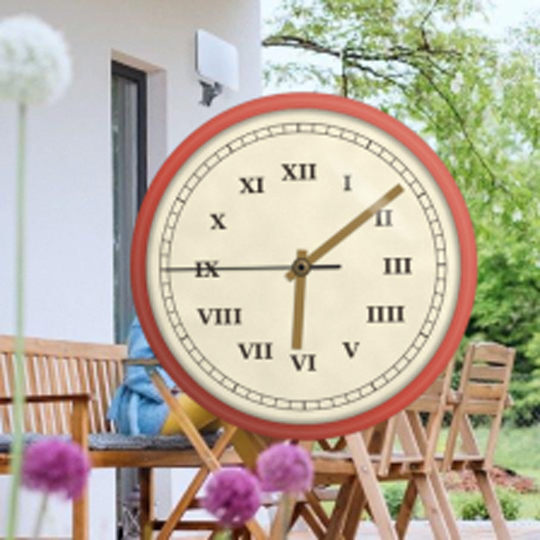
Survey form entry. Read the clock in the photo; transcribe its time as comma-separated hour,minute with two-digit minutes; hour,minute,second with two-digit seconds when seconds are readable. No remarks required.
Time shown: 6,08,45
